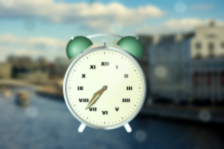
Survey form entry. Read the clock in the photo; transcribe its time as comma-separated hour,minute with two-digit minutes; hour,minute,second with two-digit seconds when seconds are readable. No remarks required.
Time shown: 7,37
